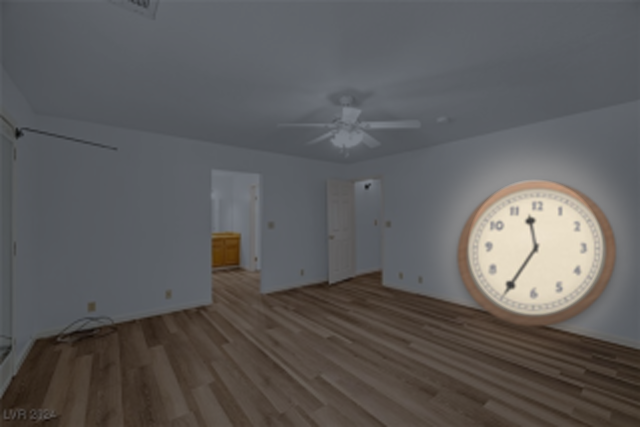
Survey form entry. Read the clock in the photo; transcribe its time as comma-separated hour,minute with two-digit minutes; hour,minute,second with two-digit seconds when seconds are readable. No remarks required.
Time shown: 11,35
